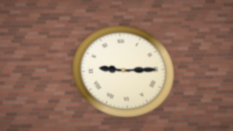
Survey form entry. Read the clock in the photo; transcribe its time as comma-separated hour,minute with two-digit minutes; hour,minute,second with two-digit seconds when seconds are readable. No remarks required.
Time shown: 9,15
